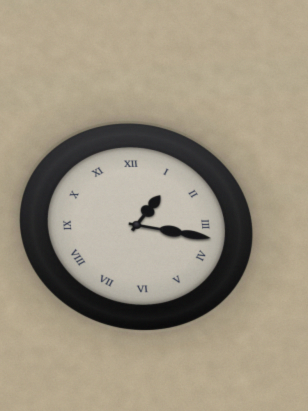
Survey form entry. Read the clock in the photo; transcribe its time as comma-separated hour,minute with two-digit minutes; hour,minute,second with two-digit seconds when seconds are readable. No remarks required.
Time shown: 1,17
